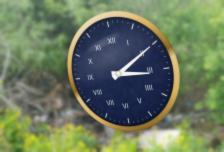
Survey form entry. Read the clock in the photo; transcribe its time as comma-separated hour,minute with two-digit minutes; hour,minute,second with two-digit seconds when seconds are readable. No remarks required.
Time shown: 3,10
